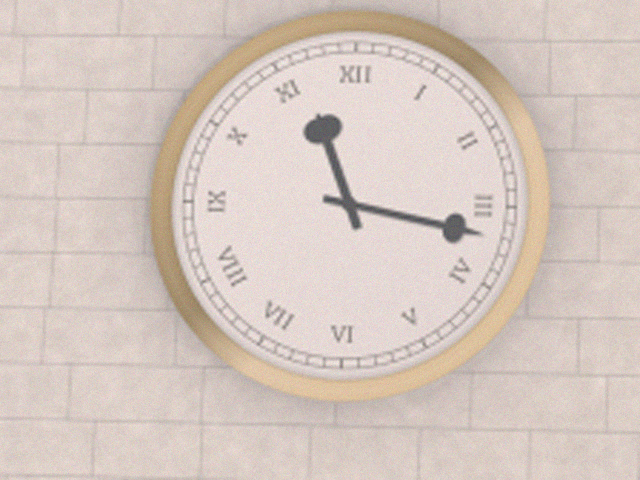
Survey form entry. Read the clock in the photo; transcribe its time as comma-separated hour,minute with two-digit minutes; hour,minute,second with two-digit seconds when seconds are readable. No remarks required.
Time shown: 11,17
